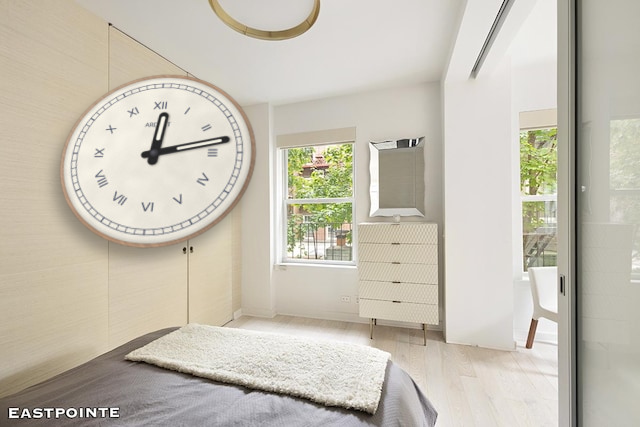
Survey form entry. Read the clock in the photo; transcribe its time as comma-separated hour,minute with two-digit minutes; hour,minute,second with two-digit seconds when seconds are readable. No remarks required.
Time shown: 12,13
